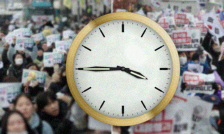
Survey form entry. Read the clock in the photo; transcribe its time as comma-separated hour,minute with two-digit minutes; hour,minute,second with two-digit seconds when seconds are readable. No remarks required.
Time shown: 3,45
